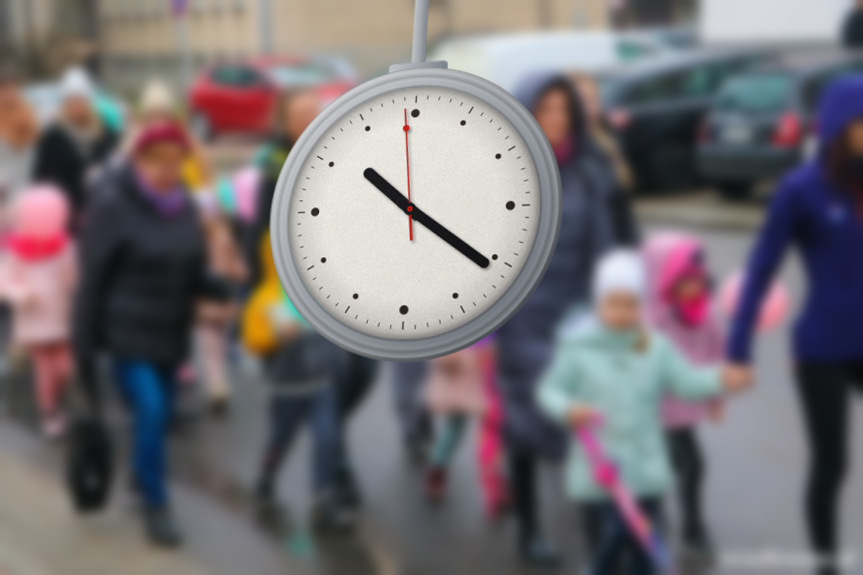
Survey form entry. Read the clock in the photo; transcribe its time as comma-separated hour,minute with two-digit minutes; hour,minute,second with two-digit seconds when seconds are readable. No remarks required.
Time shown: 10,20,59
